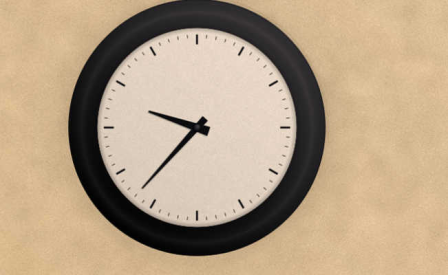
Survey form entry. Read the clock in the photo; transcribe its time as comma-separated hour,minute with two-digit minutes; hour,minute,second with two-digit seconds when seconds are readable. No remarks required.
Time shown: 9,37
